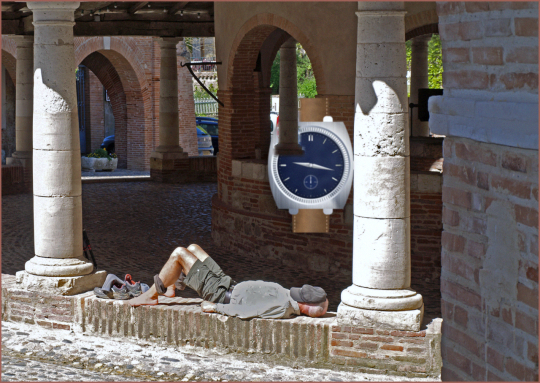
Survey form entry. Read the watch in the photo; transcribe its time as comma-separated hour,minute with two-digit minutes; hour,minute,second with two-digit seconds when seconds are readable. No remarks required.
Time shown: 9,17
